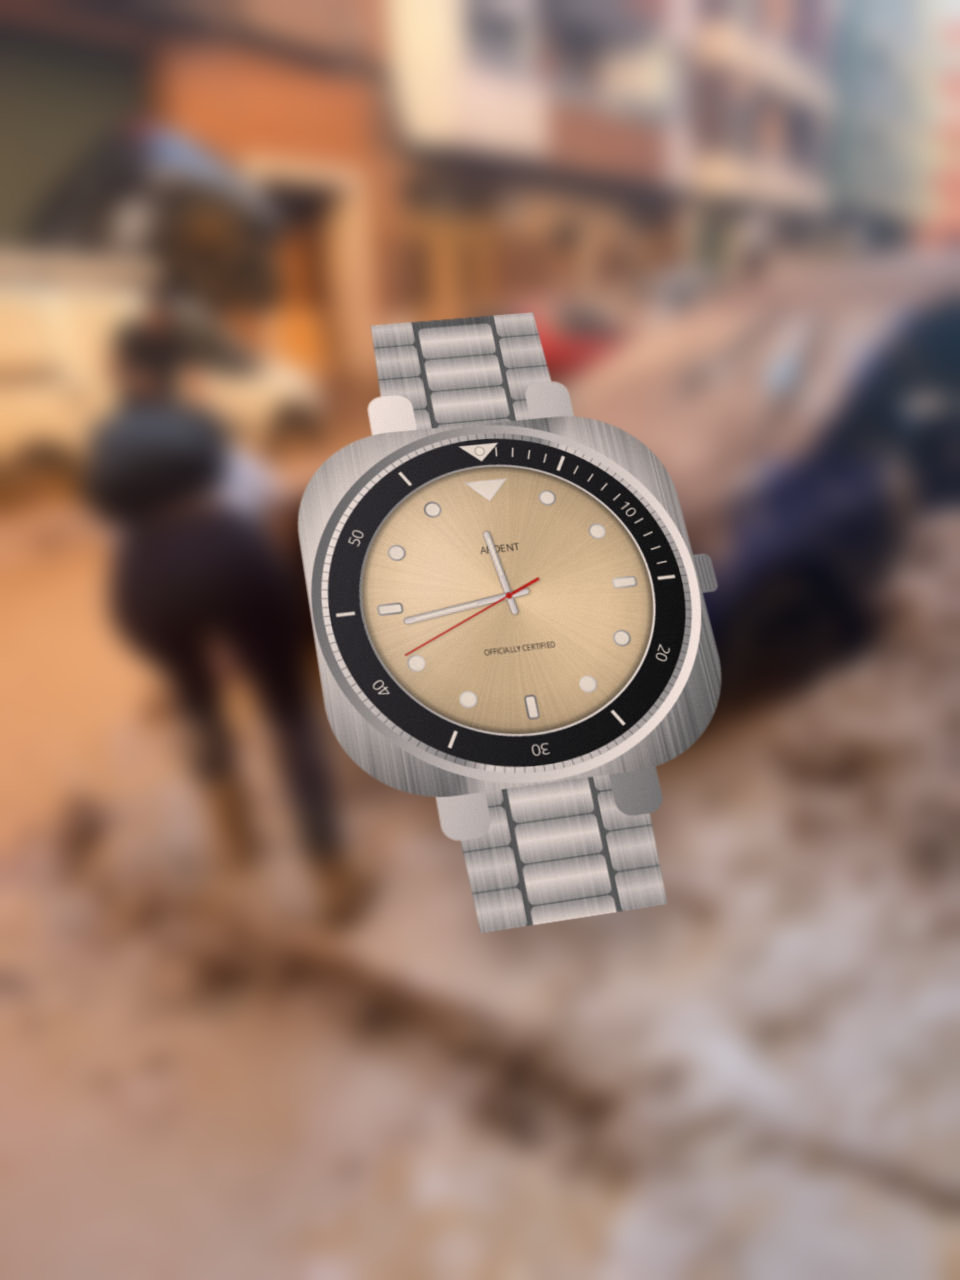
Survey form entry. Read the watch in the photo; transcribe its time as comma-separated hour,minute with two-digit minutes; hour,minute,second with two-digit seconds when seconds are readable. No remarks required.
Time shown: 11,43,41
